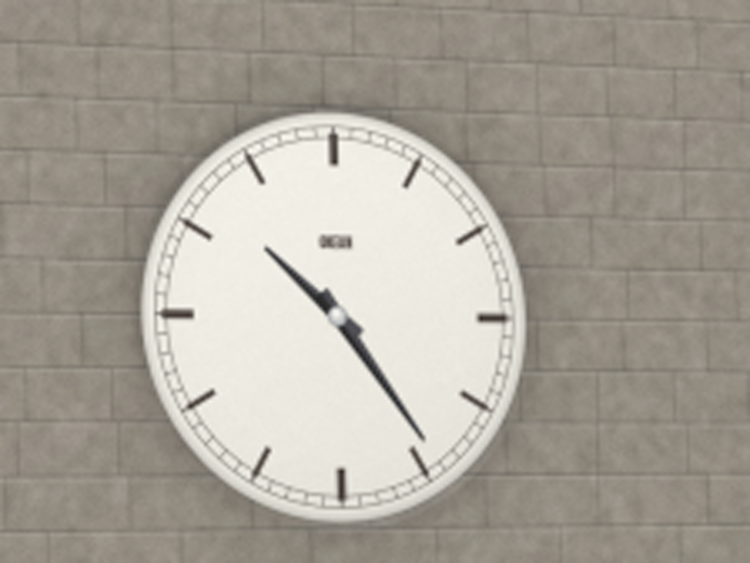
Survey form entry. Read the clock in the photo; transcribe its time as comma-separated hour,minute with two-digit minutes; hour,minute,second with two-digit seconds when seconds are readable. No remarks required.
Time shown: 10,24
